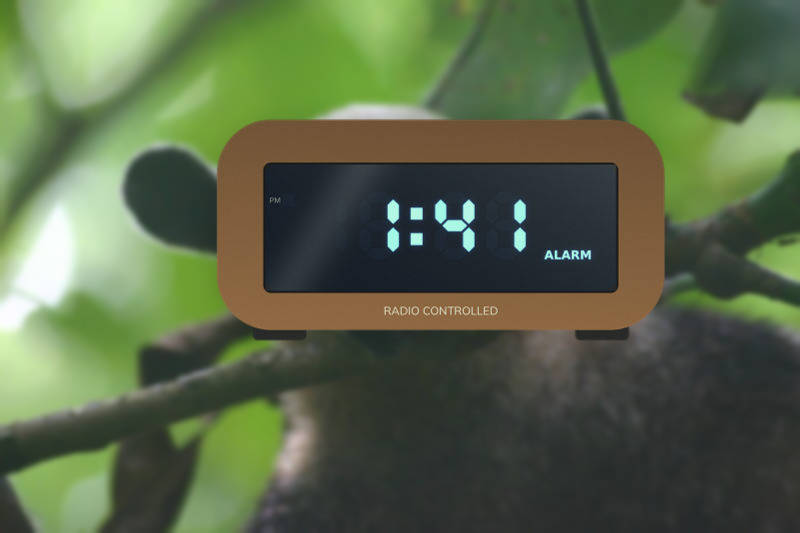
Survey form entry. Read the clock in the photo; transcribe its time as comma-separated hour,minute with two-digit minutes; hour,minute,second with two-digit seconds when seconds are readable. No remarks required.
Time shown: 1,41
